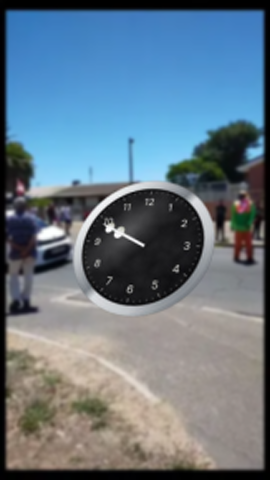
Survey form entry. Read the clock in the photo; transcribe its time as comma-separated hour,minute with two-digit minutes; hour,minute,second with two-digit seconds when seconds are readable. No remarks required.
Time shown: 9,49
